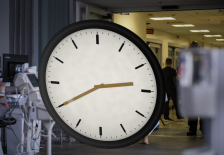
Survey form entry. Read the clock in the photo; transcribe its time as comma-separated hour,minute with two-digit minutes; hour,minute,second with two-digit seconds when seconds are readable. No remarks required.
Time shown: 2,40
